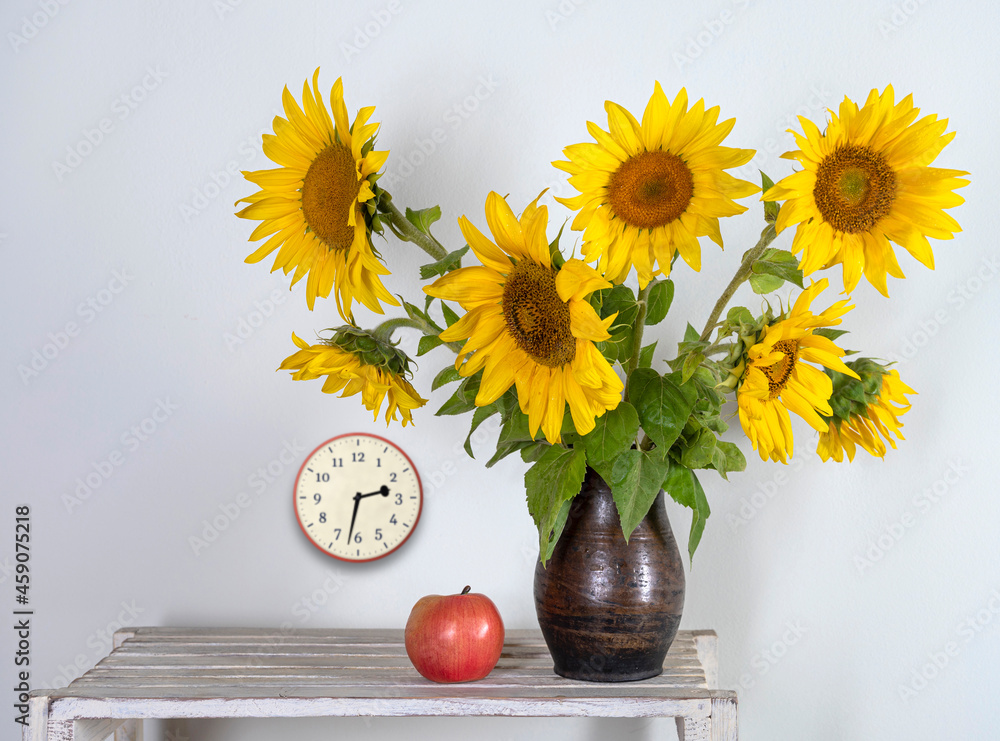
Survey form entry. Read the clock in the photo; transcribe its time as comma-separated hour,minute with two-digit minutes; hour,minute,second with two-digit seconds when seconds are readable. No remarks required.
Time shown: 2,32
